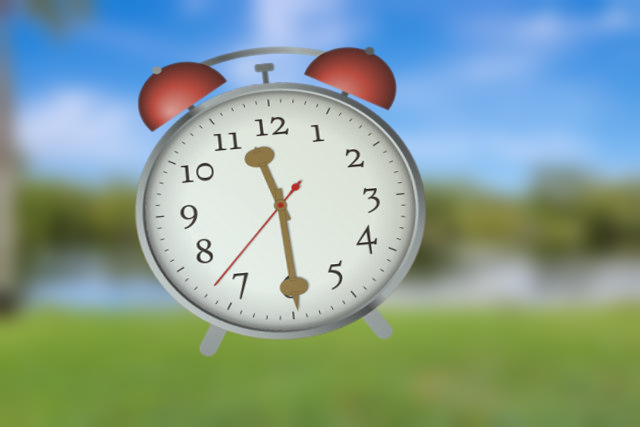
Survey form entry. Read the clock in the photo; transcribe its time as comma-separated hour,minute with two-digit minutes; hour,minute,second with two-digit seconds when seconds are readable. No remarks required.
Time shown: 11,29,37
